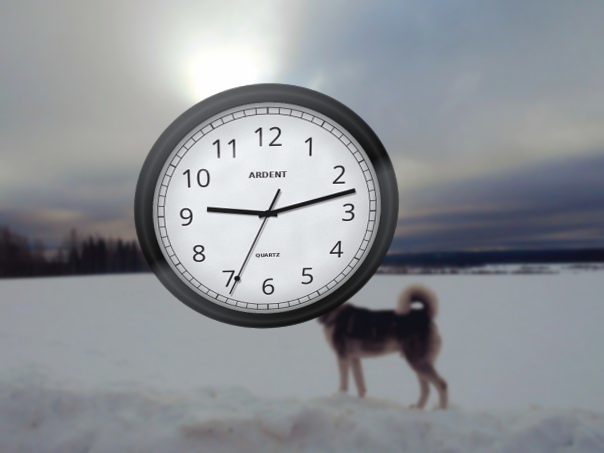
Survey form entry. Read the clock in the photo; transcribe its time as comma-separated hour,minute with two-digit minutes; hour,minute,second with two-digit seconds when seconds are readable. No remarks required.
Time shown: 9,12,34
